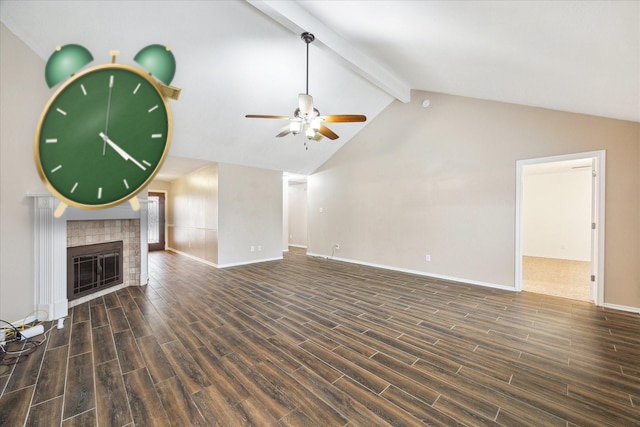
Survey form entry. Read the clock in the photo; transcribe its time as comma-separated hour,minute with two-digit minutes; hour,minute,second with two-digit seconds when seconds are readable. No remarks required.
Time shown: 4,21,00
